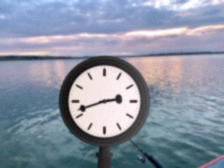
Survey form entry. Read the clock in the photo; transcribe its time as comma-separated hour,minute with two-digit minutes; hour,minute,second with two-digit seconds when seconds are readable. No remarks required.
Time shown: 2,42
